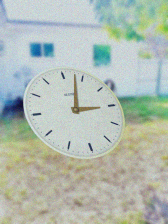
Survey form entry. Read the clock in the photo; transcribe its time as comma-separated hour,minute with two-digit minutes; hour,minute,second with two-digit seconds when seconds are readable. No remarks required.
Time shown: 3,03
